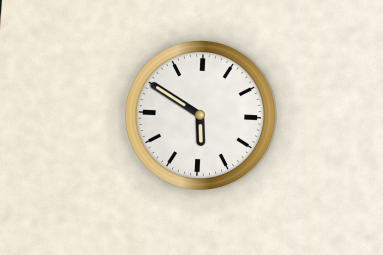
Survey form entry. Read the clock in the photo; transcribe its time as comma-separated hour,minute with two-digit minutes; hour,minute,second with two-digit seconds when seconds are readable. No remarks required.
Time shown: 5,50
